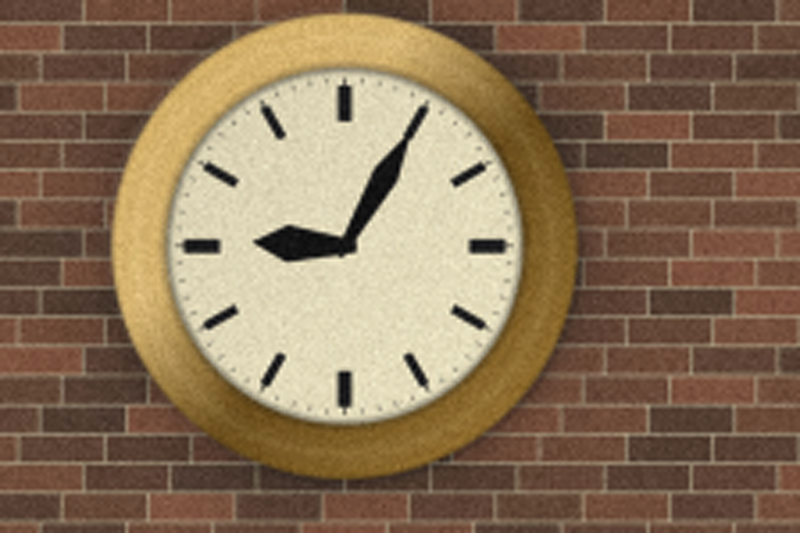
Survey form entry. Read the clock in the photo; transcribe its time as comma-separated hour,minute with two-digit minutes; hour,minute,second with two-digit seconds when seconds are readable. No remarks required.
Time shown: 9,05
